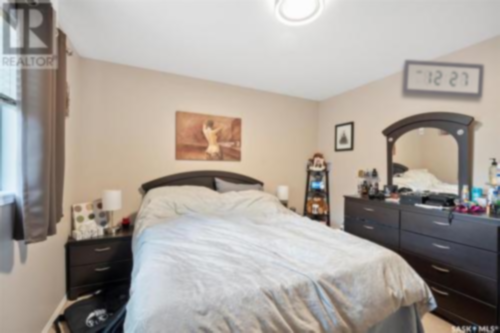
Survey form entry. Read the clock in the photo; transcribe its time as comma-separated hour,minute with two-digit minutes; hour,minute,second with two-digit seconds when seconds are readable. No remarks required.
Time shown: 12,27
